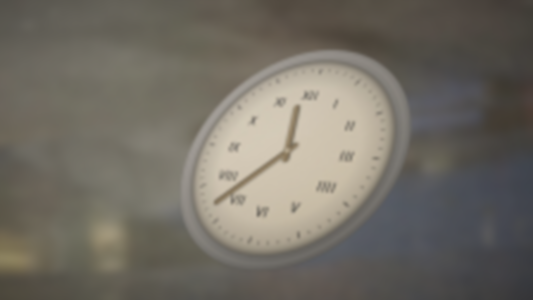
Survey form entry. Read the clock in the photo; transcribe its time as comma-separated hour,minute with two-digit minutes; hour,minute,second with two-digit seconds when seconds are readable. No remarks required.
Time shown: 11,37
